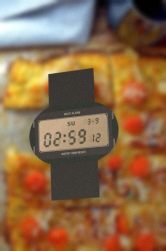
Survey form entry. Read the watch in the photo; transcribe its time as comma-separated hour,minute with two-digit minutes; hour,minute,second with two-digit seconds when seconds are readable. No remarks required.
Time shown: 2,59,12
